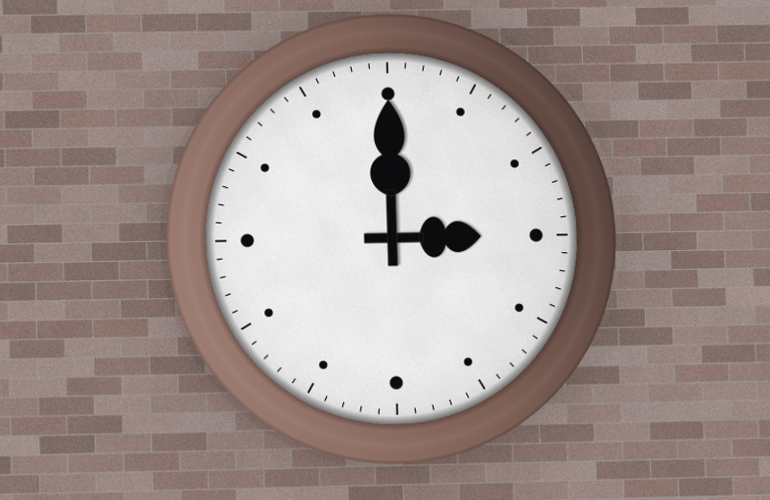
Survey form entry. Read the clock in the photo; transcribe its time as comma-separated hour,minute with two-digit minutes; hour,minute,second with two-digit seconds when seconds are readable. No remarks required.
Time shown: 3,00
